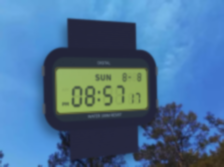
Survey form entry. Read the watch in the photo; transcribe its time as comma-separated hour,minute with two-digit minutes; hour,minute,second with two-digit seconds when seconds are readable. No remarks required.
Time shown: 8,57,17
